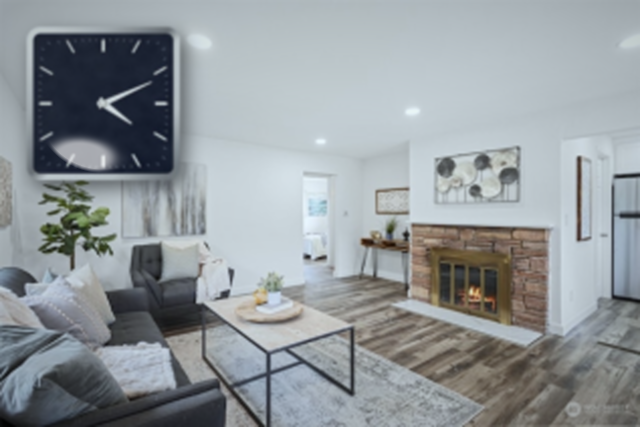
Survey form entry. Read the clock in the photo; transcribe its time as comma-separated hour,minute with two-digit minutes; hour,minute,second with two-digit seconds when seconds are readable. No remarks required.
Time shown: 4,11
